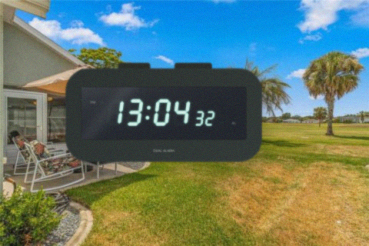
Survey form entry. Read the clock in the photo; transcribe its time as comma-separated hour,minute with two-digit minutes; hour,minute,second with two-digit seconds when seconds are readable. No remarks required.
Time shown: 13,04,32
